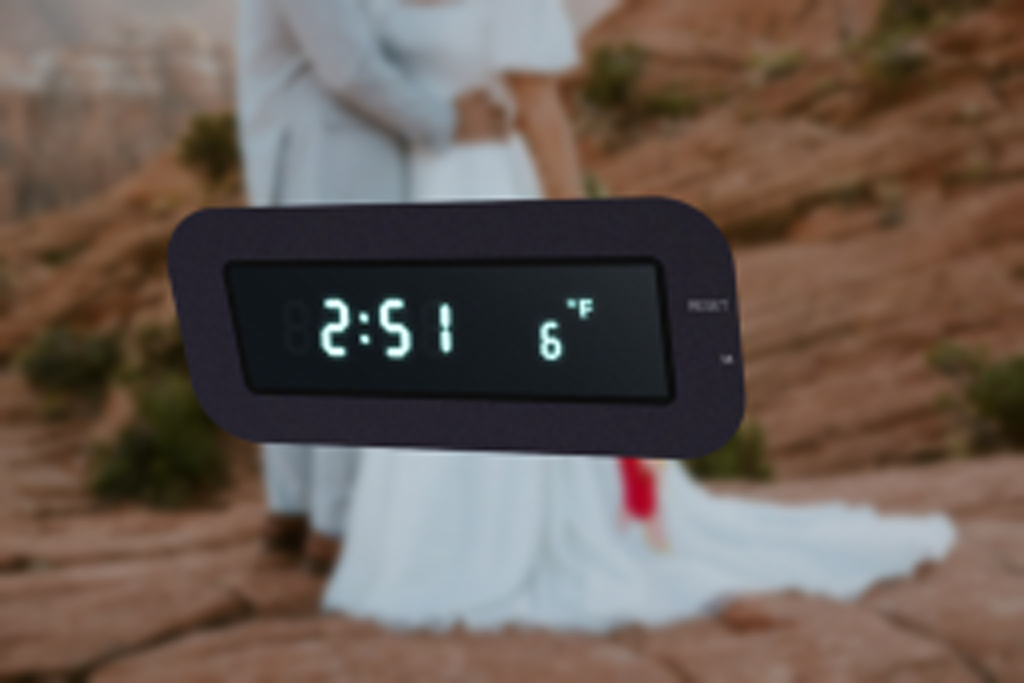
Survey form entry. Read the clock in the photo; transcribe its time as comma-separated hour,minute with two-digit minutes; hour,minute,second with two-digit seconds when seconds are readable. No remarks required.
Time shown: 2,51
